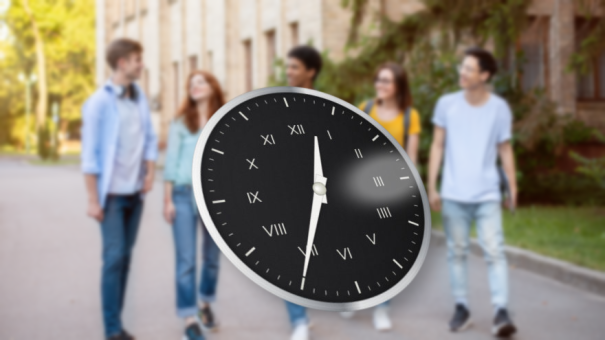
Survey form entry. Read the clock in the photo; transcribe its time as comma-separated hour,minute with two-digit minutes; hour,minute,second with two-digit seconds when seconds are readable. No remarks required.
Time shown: 12,35
